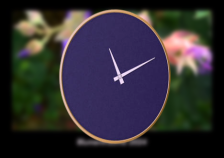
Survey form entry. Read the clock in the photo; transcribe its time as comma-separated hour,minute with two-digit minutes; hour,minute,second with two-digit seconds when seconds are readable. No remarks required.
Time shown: 11,11
